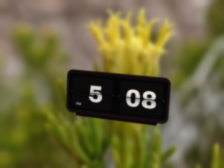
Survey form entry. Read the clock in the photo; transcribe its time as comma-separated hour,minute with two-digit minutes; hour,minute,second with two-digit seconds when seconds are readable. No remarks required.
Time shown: 5,08
